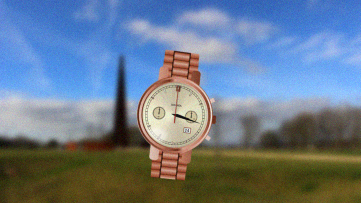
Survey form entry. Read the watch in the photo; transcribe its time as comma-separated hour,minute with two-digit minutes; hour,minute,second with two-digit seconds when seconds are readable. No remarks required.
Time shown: 3,17
